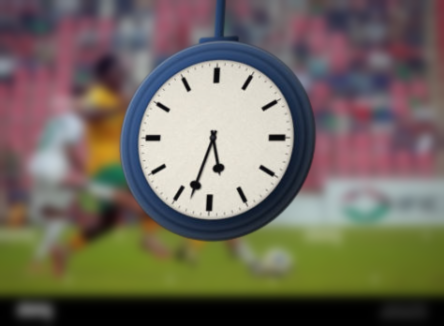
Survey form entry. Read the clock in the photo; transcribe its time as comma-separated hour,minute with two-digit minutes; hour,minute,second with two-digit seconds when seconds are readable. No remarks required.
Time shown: 5,33
